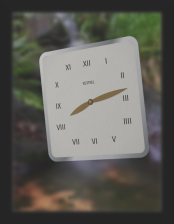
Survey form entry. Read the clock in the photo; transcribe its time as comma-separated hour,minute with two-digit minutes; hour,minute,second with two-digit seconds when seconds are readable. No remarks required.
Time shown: 8,13
